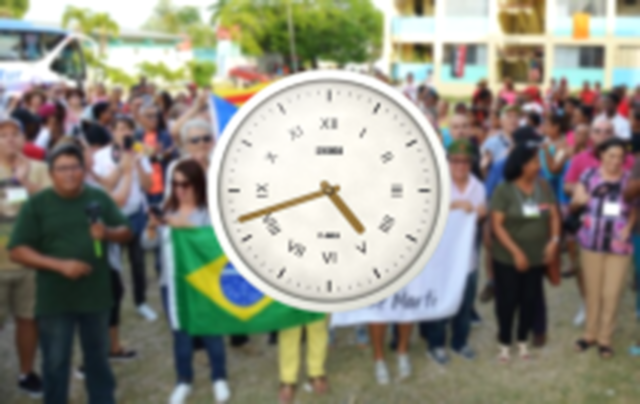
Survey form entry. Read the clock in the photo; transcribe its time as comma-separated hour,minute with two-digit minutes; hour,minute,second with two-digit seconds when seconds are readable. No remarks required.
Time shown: 4,42
